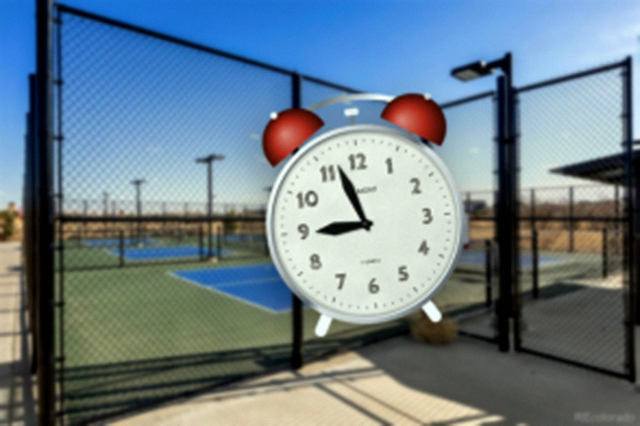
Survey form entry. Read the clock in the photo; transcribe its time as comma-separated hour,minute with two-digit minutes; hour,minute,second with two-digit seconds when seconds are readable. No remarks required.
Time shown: 8,57
